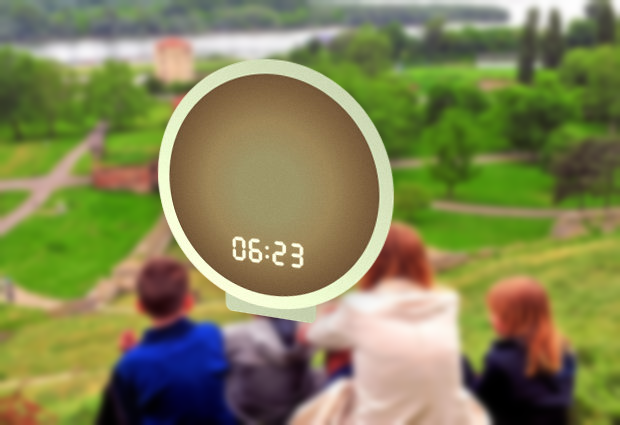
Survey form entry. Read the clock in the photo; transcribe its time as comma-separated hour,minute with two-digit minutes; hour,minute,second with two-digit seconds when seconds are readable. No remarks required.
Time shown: 6,23
